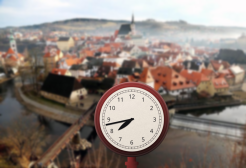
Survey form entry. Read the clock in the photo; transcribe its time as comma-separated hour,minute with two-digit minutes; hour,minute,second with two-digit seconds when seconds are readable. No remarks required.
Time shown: 7,43
